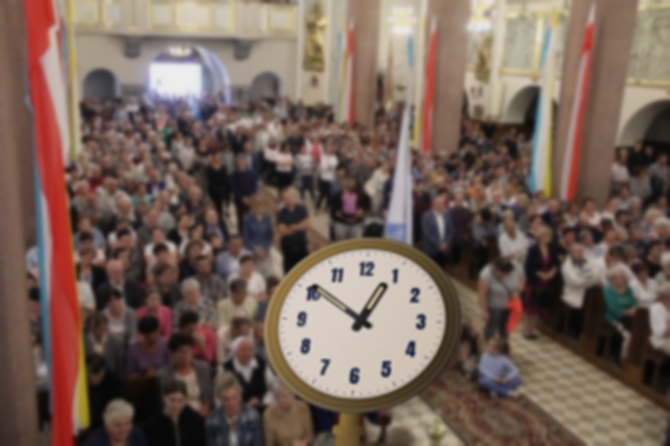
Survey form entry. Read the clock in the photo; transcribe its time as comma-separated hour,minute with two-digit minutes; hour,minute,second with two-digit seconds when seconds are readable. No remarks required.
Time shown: 12,51
